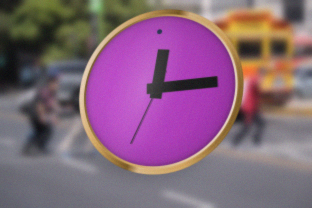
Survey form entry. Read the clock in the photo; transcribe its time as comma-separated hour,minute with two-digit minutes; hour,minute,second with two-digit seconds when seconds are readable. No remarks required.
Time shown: 12,14,34
